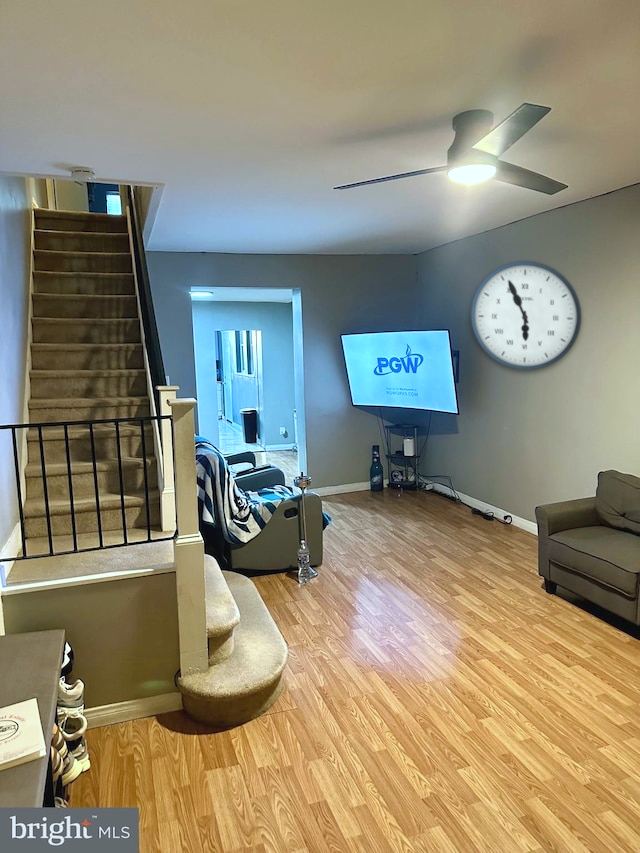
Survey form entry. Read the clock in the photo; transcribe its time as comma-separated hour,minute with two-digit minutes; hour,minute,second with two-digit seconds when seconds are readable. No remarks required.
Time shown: 5,56
